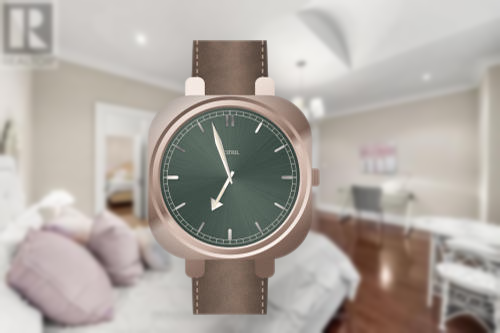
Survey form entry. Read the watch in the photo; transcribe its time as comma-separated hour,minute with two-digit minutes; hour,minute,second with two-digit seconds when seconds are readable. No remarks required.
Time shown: 6,57
